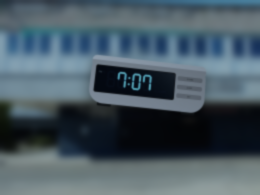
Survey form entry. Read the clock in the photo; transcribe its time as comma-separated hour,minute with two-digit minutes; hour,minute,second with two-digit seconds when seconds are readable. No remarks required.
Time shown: 7,07
